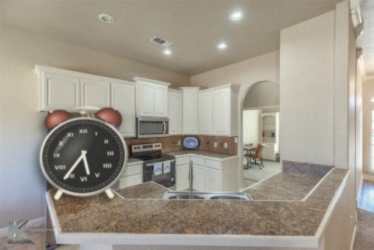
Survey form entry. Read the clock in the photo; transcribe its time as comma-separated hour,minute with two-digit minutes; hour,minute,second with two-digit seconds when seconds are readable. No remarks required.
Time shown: 5,36
